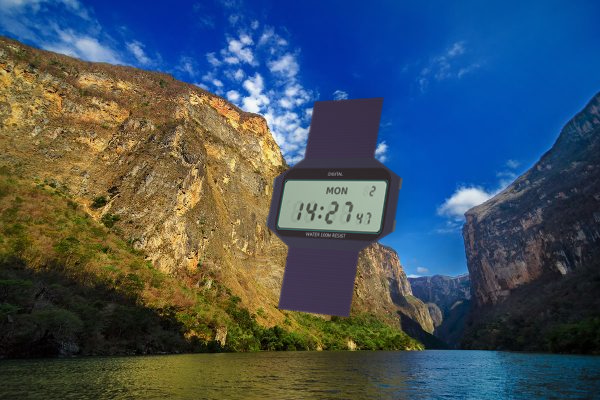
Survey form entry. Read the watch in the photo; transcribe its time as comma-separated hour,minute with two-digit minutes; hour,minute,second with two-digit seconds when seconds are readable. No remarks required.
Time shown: 14,27,47
